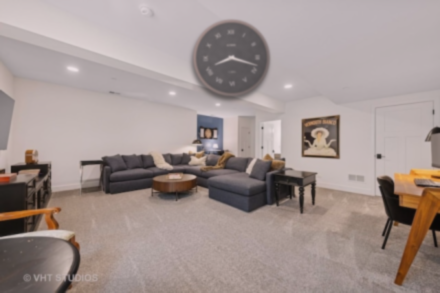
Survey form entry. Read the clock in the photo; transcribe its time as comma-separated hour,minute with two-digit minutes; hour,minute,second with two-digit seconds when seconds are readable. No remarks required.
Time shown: 8,18
